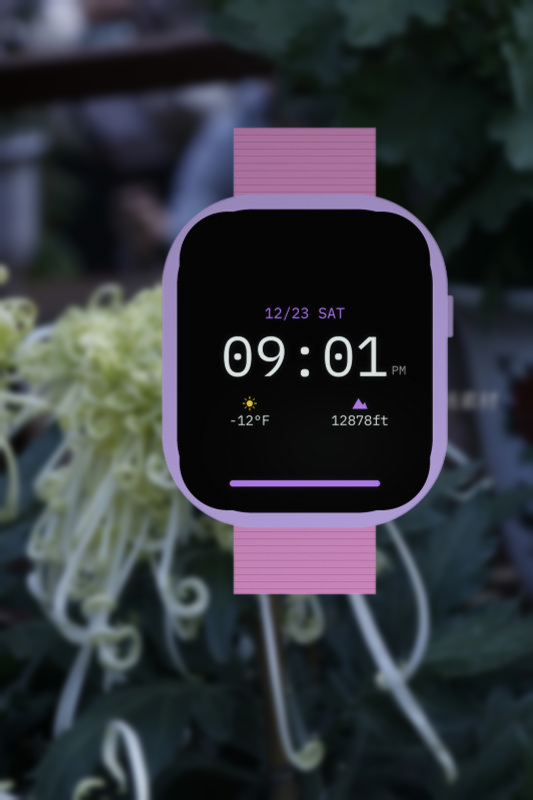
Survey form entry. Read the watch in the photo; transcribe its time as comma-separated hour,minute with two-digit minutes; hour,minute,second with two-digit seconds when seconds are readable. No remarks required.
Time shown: 9,01
